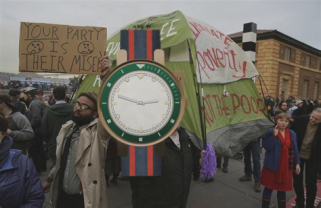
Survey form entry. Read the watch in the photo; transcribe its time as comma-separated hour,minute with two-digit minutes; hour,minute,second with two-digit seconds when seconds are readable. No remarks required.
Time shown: 2,48
